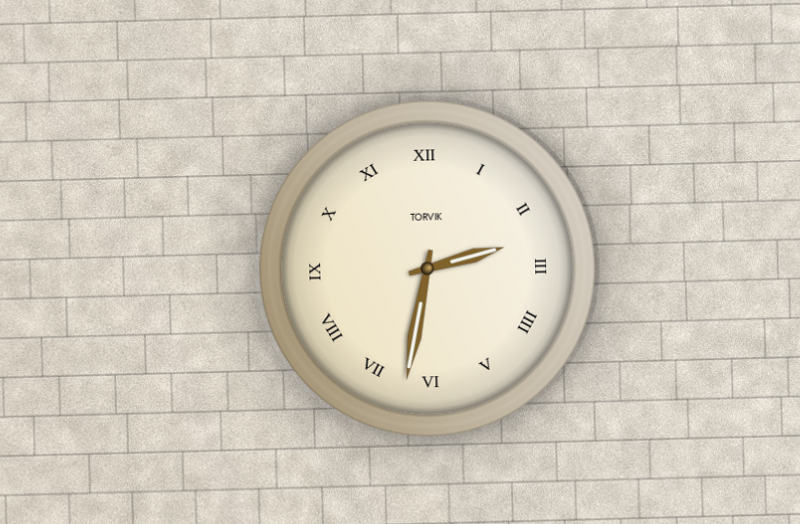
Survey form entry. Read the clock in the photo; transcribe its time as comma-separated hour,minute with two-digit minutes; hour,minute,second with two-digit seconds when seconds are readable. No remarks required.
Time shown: 2,32
